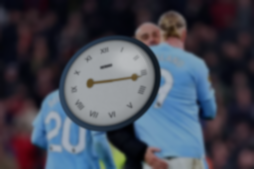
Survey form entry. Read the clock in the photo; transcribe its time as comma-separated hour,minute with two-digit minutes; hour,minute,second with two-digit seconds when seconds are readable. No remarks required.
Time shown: 9,16
